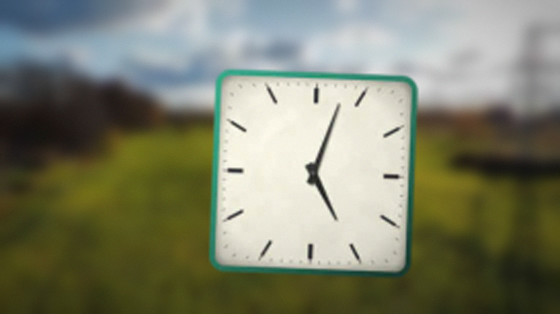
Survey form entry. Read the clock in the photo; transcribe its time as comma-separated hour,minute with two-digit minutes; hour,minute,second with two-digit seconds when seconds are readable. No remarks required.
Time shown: 5,03
